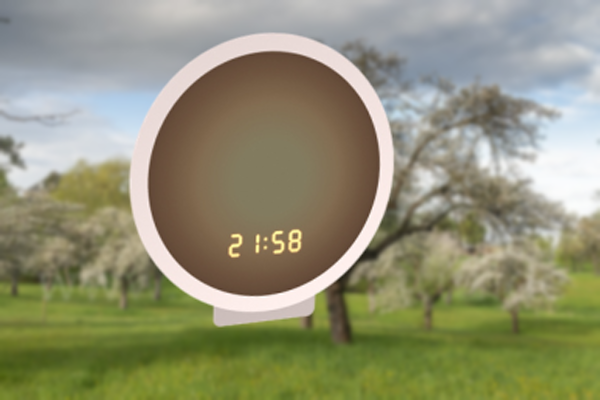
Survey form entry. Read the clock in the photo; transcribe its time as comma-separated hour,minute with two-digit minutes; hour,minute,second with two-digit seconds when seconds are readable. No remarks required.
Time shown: 21,58
